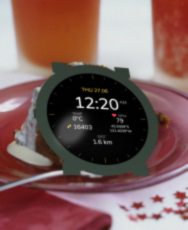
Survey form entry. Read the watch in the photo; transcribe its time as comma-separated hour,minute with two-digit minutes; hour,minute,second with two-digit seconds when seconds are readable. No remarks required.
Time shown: 12,20
